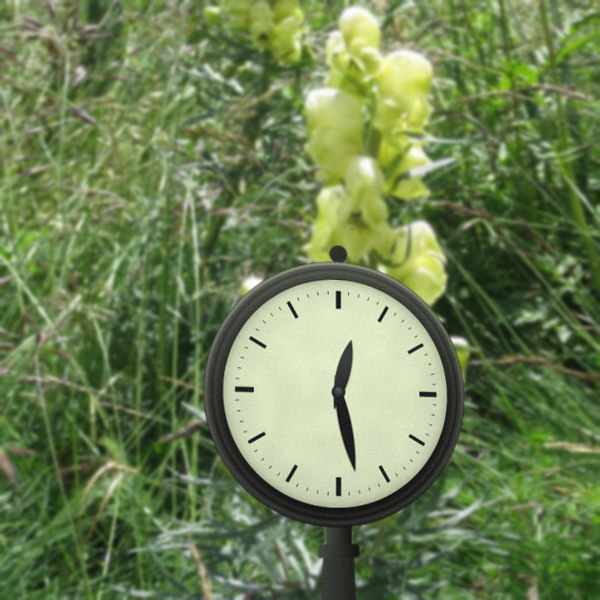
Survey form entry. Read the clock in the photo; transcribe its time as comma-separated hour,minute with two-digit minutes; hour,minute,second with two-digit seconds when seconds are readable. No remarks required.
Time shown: 12,28
